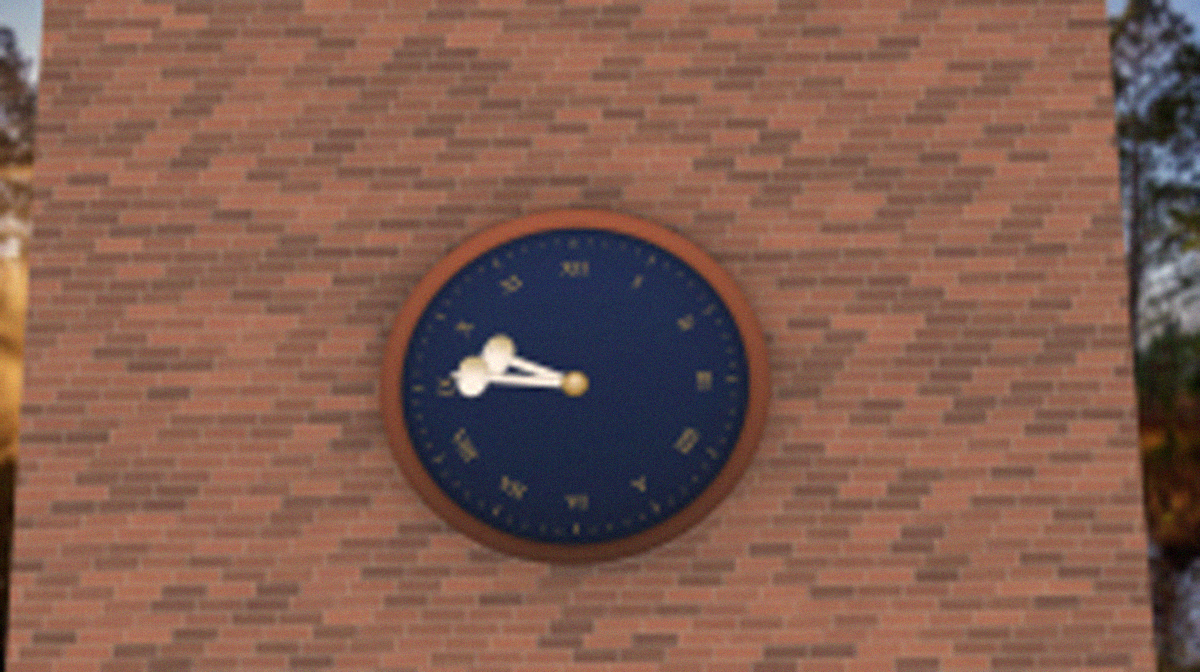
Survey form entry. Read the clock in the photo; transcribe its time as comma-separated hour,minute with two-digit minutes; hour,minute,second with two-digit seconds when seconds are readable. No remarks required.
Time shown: 9,46
